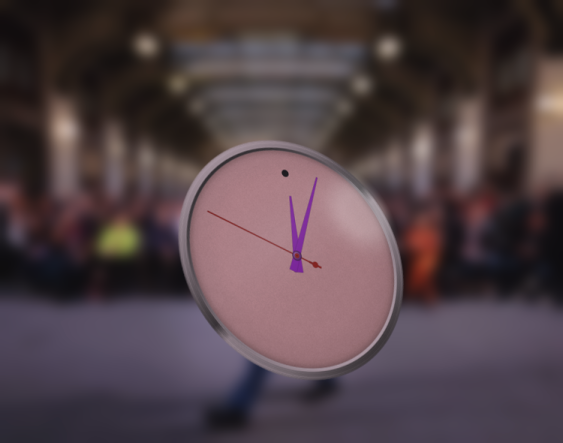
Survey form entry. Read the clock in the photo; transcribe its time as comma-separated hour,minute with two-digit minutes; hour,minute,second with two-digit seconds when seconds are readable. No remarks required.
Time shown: 12,03,49
